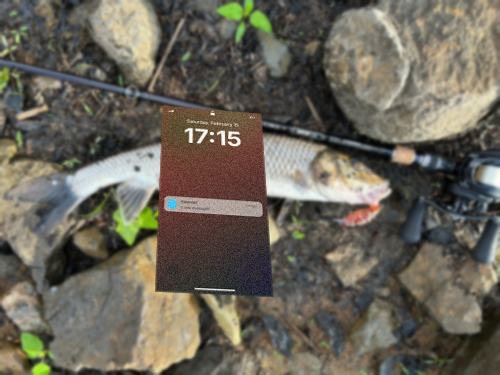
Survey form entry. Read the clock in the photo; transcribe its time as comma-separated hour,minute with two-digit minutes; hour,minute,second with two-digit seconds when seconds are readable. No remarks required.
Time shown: 17,15
